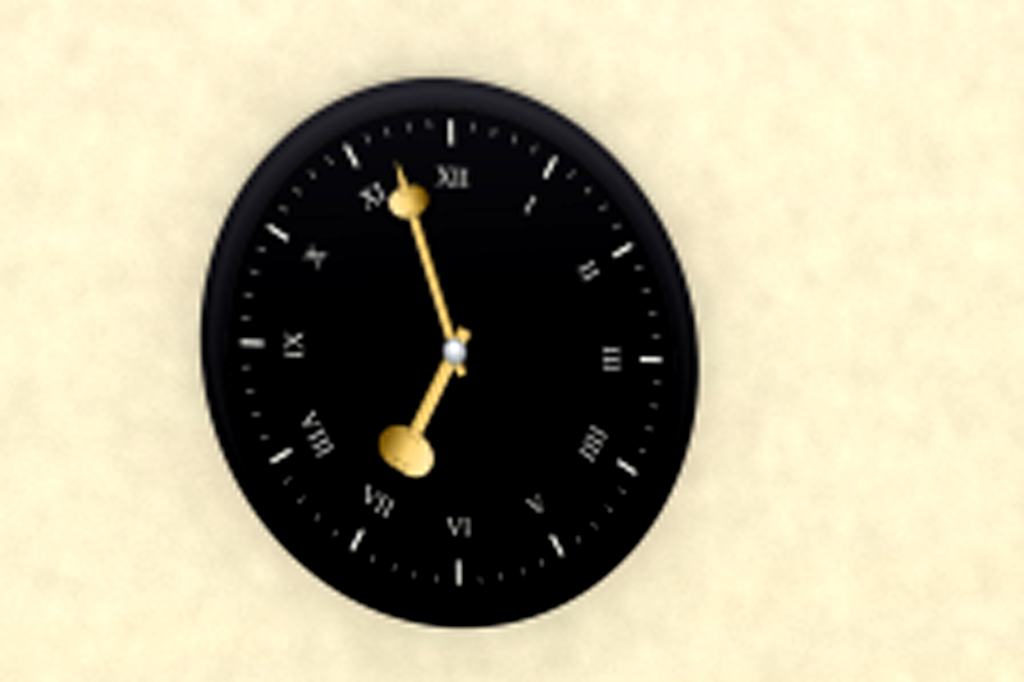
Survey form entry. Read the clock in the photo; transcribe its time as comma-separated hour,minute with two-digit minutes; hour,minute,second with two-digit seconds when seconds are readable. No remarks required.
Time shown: 6,57
